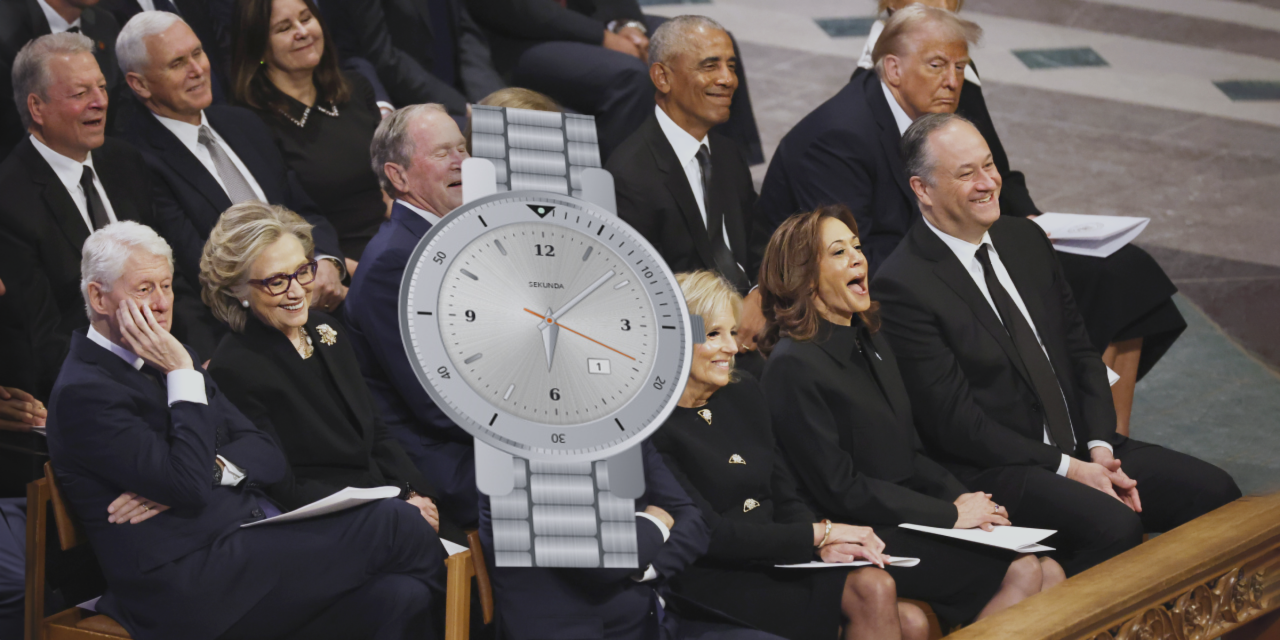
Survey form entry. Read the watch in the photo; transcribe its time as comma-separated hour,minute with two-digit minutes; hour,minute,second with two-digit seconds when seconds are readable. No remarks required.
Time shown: 6,08,19
